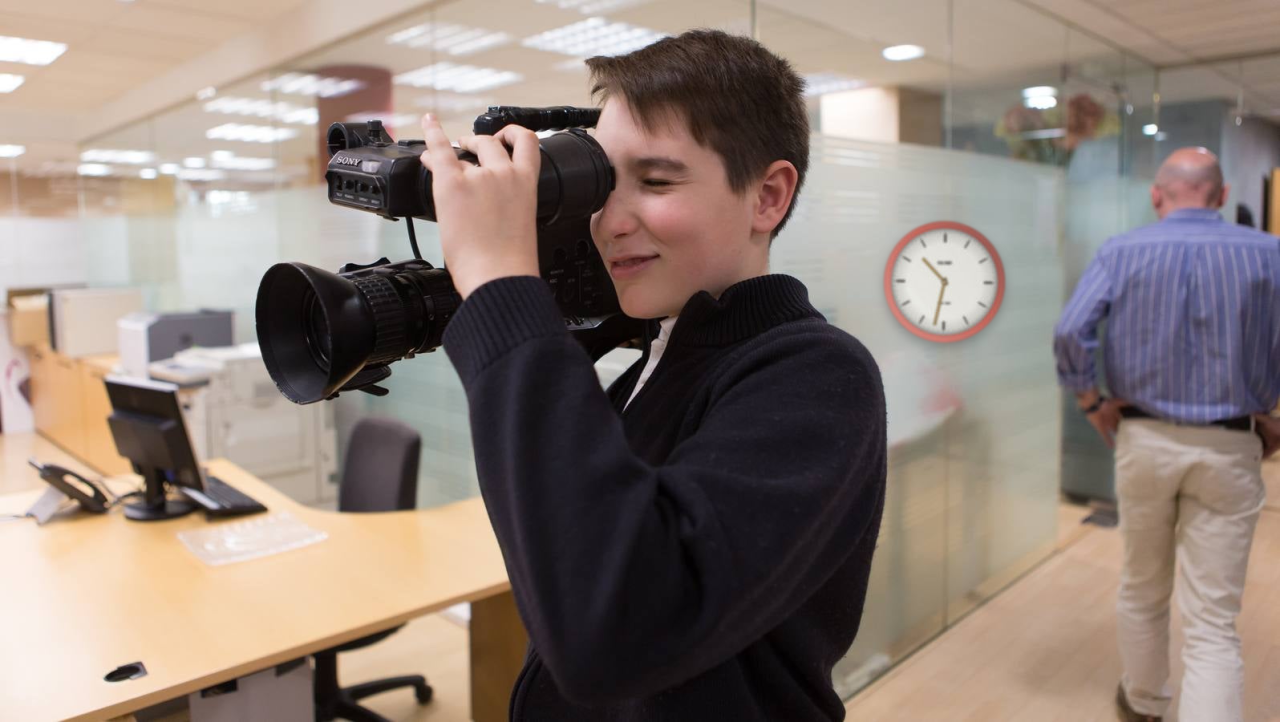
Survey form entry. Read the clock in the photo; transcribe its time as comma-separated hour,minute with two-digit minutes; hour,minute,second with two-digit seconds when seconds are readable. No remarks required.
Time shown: 10,32
